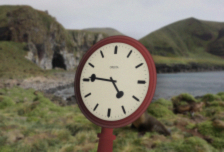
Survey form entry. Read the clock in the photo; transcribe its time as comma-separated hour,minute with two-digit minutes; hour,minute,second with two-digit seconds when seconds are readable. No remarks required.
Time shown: 4,46
